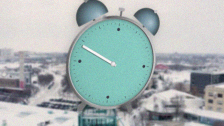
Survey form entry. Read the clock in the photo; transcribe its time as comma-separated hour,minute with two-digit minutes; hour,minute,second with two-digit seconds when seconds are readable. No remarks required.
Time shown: 9,49
